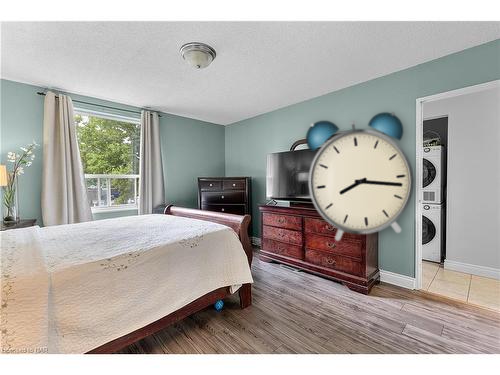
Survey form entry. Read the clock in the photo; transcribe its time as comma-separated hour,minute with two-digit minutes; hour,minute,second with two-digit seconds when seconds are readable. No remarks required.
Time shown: 8,17
